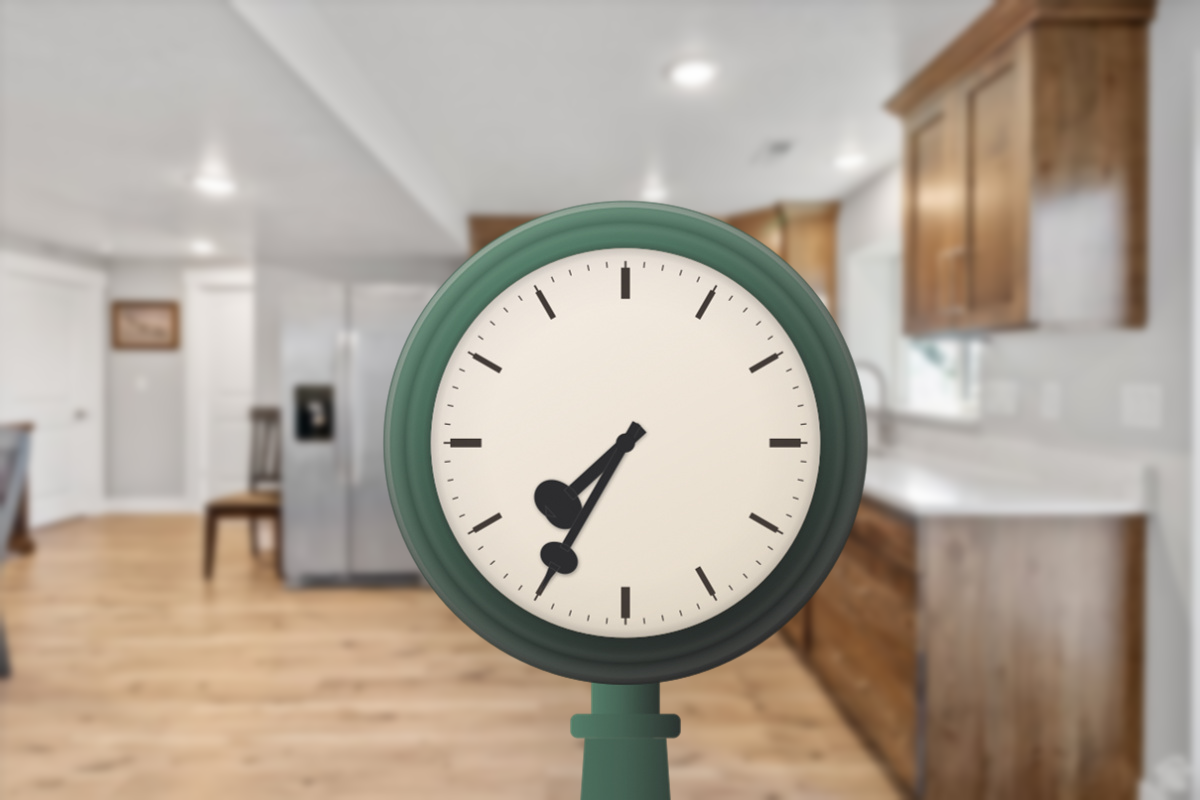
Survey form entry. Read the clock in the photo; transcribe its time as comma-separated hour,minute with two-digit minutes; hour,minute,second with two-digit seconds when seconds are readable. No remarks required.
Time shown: 7,35
